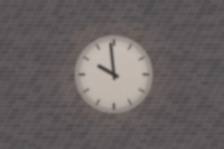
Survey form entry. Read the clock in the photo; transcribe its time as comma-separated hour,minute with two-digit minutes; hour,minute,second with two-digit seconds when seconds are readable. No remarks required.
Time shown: 9,59
